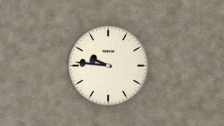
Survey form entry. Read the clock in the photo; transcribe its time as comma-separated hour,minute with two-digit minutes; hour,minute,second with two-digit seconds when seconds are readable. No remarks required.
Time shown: 9,46
